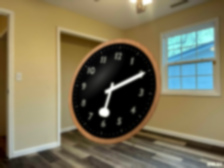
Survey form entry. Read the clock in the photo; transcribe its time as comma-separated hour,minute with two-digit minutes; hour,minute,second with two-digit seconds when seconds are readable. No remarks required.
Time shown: 6,10
